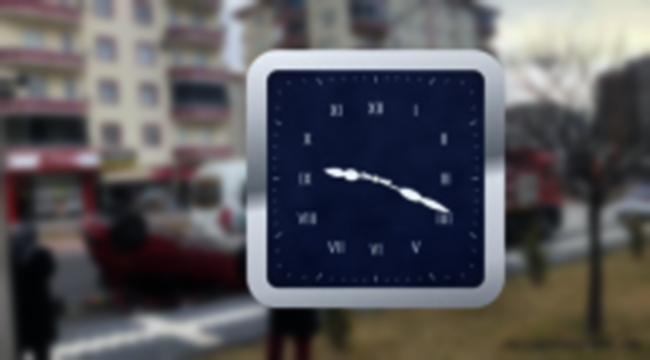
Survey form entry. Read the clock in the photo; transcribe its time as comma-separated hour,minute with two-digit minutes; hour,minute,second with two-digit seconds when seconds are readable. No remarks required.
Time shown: 9,19
